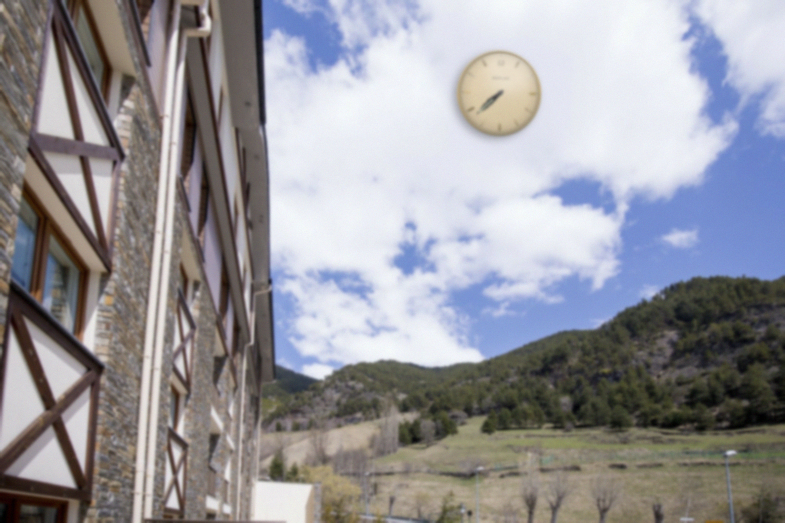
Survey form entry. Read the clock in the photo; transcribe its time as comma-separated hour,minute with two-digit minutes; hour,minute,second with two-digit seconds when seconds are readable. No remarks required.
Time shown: 7,38
